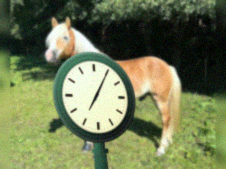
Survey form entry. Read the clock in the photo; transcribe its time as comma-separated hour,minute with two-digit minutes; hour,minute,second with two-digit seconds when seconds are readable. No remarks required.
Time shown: 7,05
